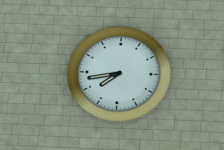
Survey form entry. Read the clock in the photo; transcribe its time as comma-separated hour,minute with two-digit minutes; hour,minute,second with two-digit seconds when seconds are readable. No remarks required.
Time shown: 7,43
